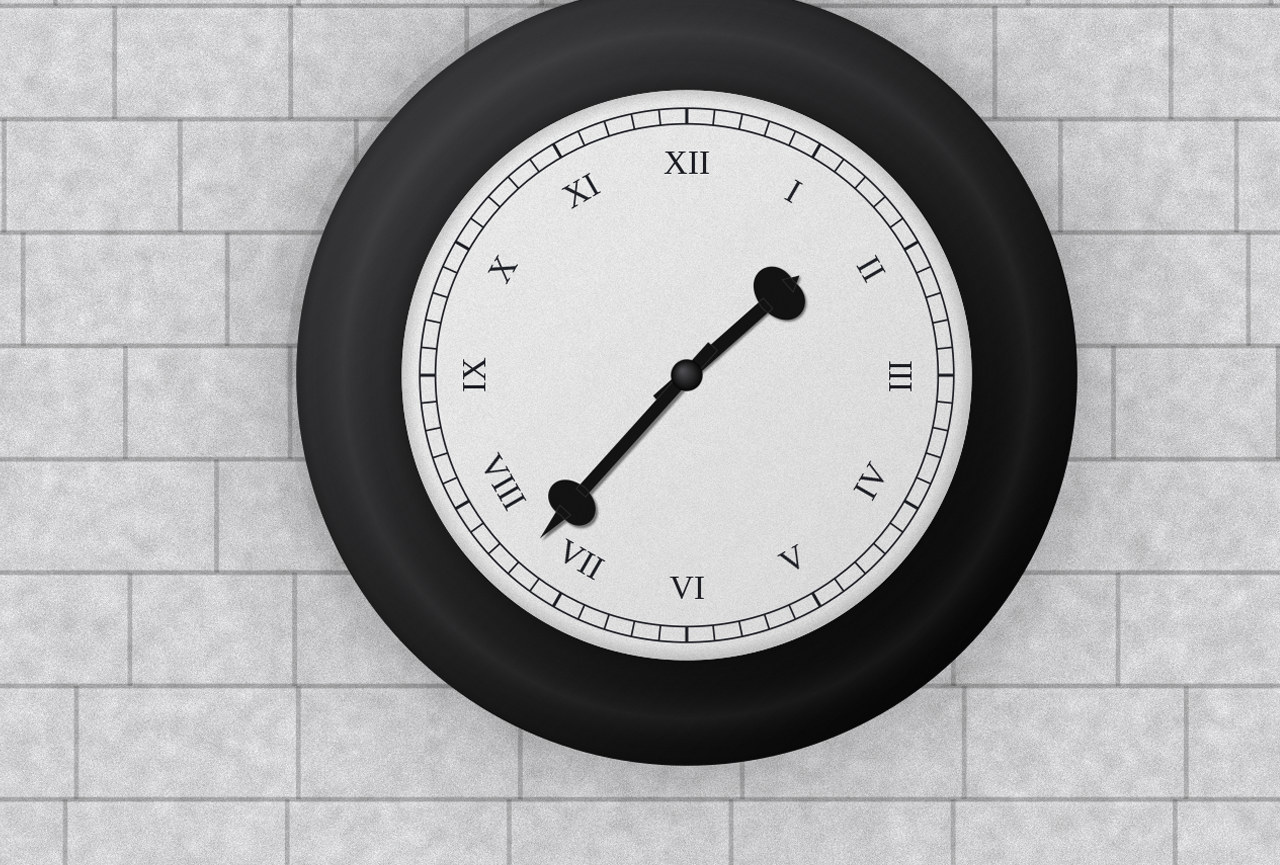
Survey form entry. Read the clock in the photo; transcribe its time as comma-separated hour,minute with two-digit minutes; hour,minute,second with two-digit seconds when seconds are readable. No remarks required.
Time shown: 1,37
